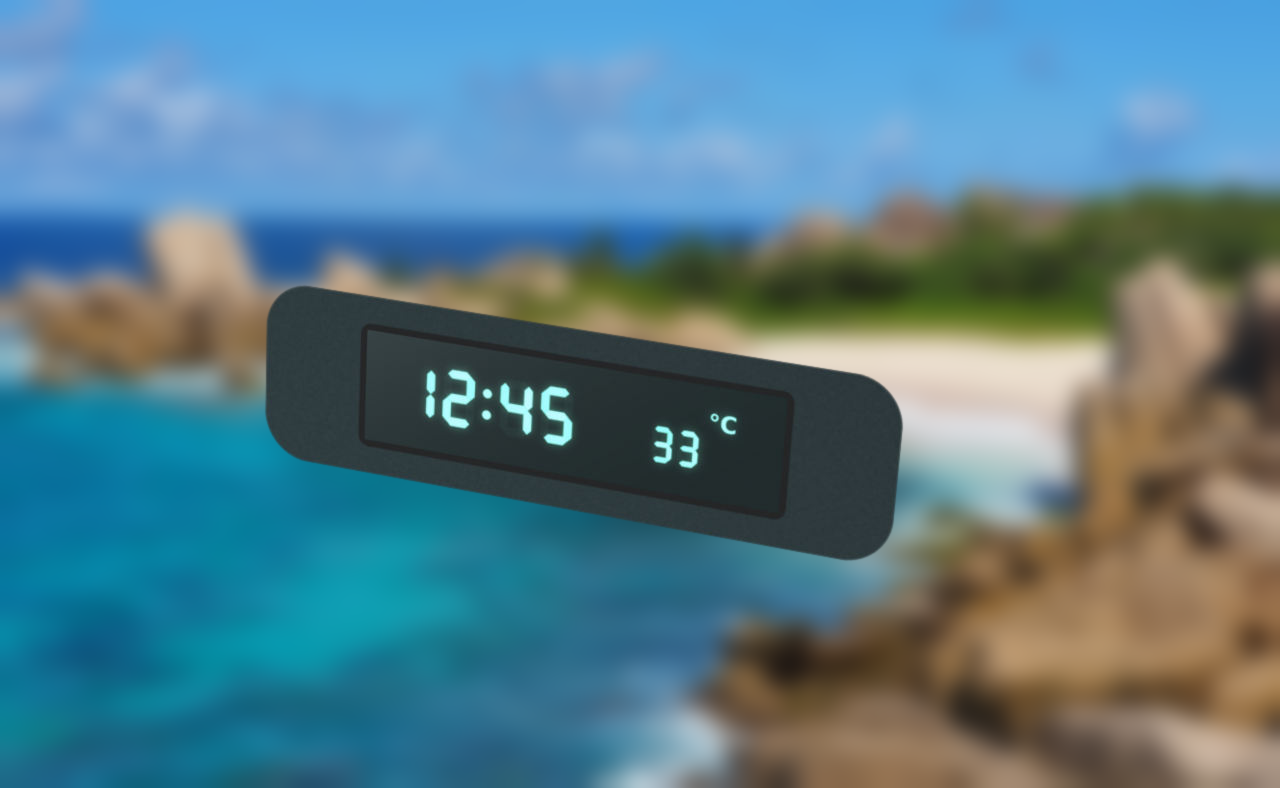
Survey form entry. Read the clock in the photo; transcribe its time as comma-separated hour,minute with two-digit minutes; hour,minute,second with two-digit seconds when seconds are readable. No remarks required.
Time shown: 12,45
